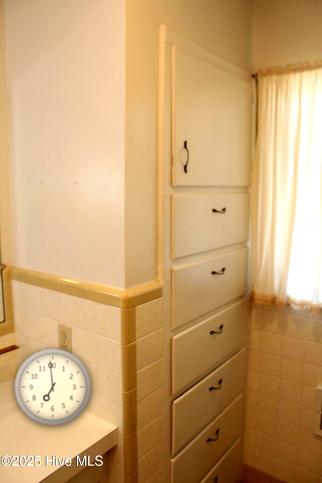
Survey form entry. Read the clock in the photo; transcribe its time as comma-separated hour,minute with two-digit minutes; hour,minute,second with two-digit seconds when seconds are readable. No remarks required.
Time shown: 6,59
